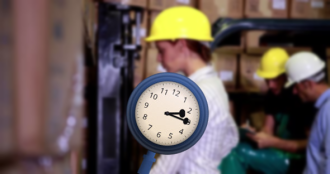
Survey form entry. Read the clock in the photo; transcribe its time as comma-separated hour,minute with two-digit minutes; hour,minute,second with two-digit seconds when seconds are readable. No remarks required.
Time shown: 2,15
